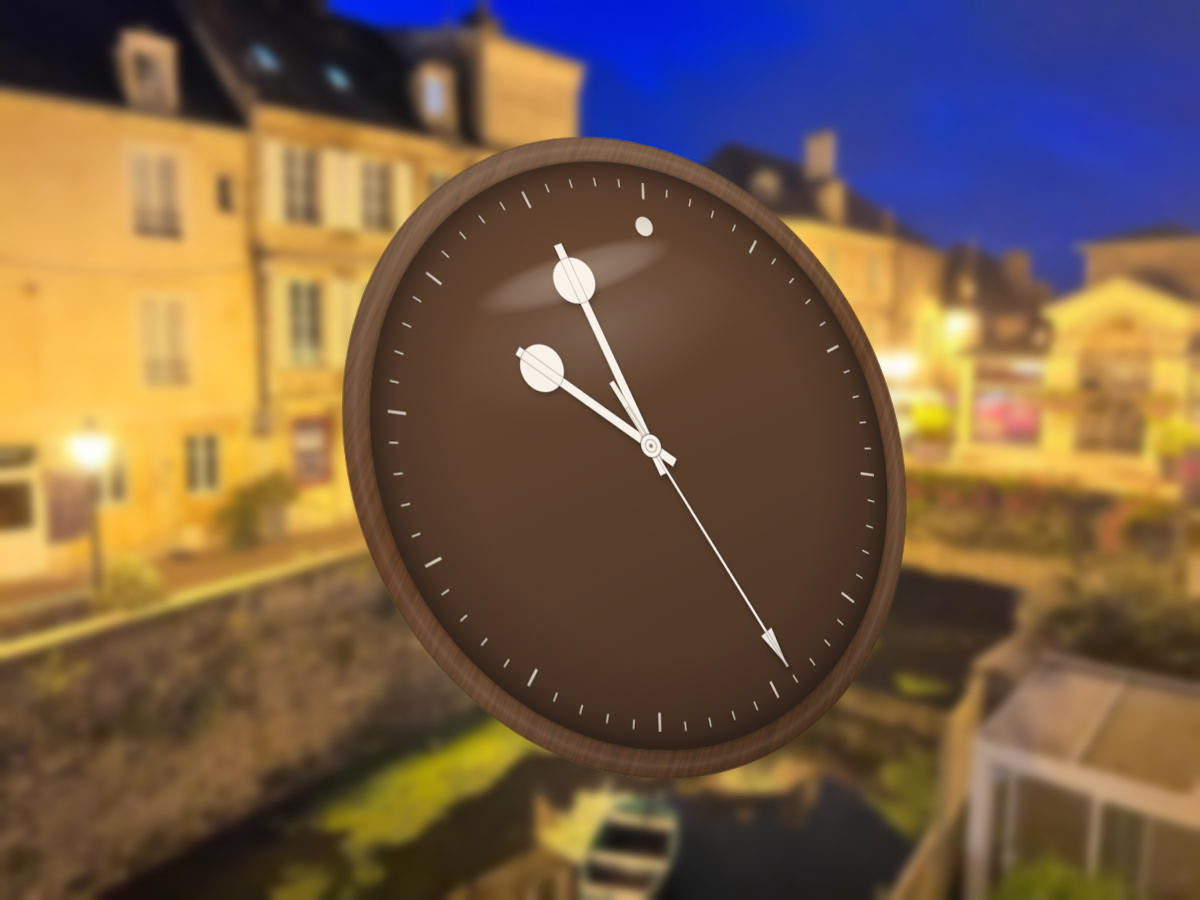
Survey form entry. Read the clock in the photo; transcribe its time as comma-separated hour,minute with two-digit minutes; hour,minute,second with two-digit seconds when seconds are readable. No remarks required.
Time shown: 9,55,24
